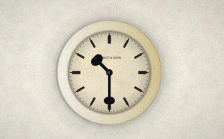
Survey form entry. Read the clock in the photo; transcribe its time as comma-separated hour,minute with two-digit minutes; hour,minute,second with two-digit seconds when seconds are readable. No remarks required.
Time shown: 10,30
